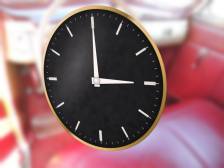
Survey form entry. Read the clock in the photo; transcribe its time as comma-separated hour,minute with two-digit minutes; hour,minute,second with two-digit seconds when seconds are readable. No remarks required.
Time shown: 3,00
